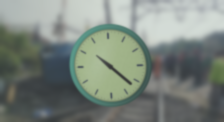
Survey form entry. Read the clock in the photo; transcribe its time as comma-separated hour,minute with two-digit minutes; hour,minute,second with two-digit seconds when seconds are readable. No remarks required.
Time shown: 10,22
